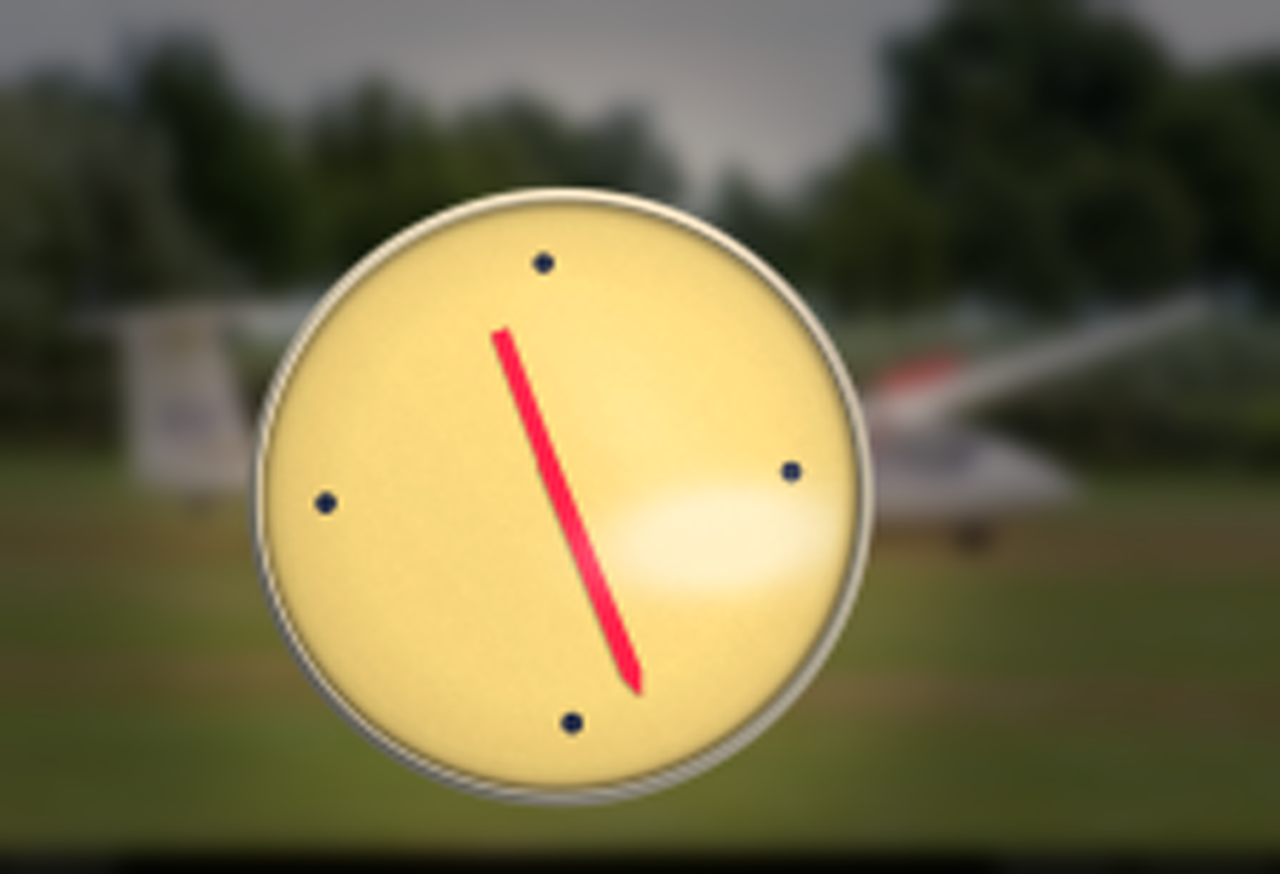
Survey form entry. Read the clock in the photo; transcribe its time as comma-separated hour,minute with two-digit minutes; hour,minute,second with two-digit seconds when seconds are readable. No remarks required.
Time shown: 11,27
